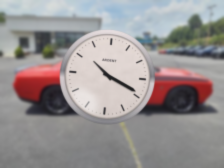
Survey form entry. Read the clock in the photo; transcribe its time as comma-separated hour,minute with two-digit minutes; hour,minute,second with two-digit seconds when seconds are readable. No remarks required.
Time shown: 10,19
